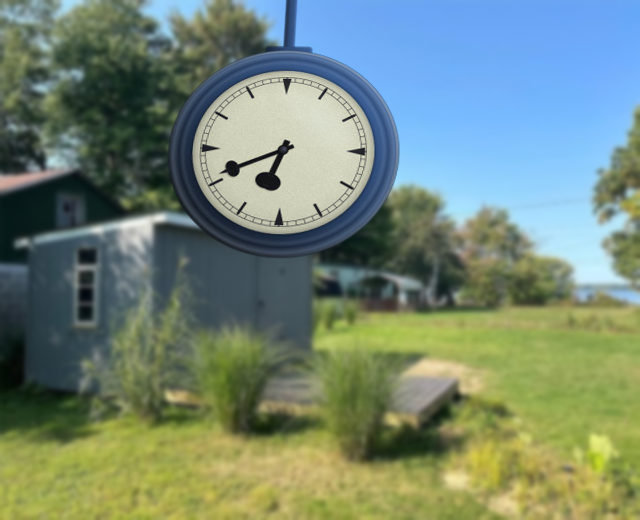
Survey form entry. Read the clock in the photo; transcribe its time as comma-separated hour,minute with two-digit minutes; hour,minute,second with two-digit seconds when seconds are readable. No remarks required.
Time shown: 6,41
